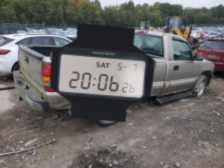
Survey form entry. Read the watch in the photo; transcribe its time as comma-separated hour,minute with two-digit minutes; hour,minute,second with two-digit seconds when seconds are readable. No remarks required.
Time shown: 20,06,26
